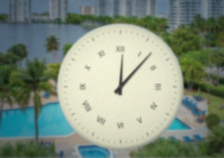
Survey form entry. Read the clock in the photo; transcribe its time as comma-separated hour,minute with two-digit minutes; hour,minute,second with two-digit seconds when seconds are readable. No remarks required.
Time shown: 12,07
